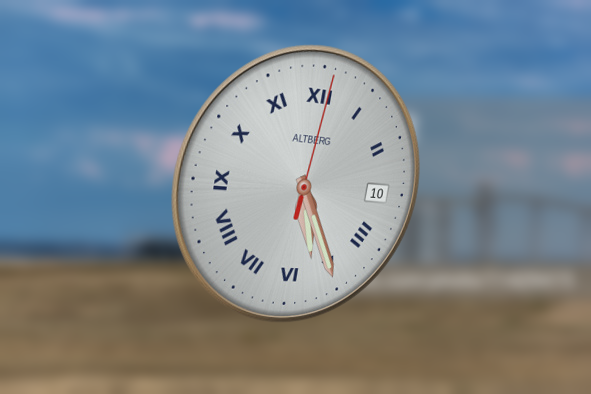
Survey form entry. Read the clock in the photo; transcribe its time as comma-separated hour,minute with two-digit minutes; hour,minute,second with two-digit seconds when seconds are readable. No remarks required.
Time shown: 5,25,01
